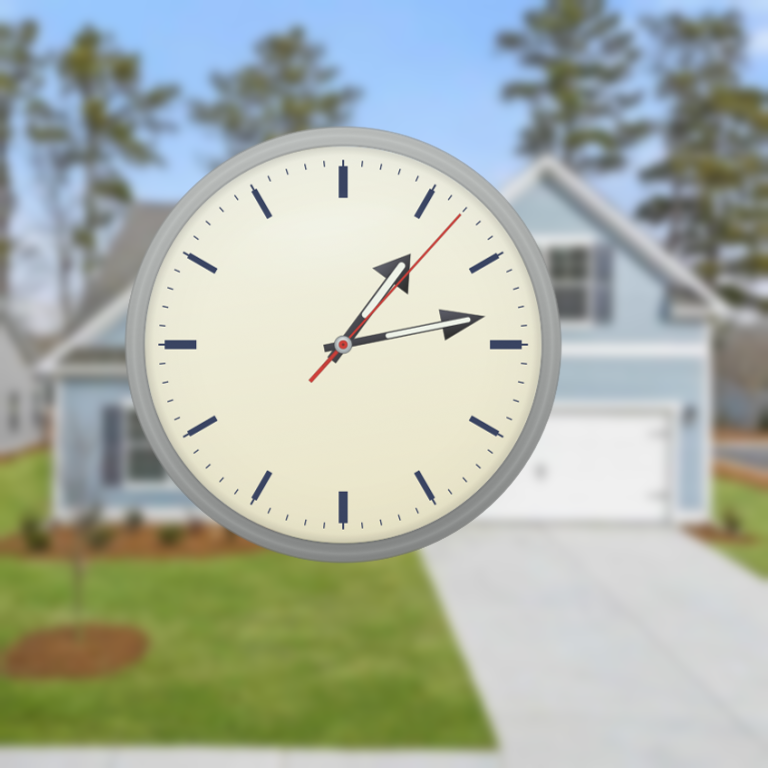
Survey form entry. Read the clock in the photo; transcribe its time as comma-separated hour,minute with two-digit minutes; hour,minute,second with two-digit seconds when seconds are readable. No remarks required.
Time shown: 1,13,07
